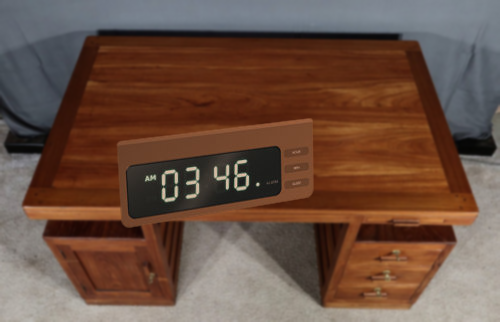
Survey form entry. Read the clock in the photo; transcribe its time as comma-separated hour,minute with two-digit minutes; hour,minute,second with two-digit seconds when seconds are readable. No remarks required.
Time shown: 3,46
